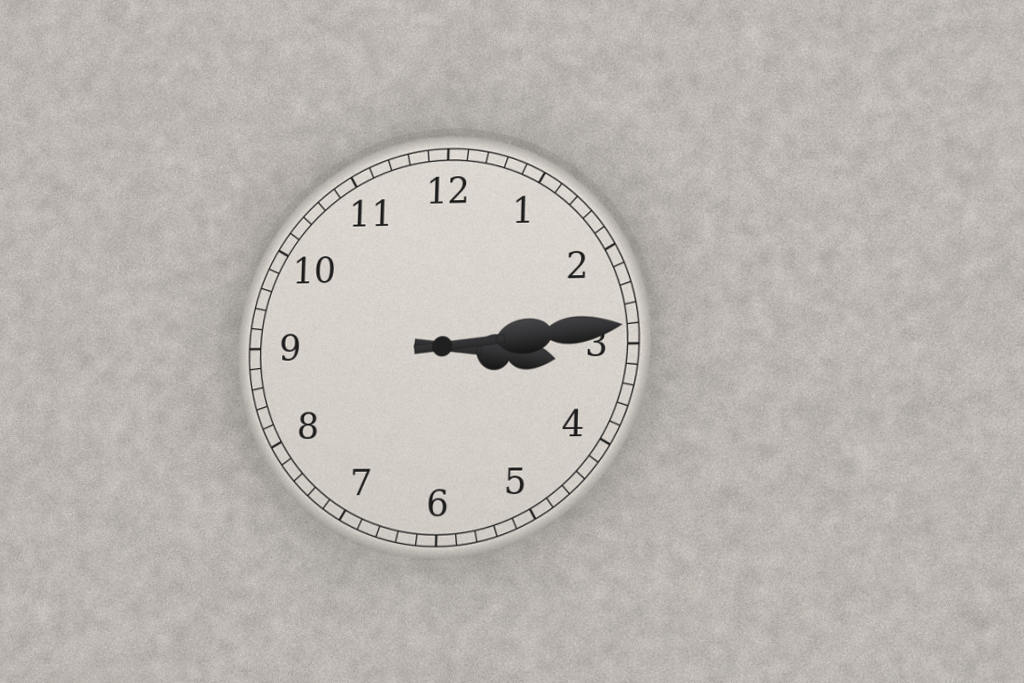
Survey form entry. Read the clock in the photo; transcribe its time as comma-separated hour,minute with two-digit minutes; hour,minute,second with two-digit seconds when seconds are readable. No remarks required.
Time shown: 3,14
